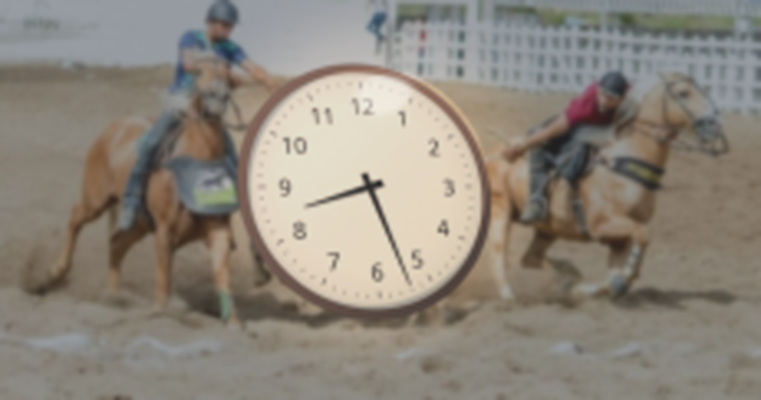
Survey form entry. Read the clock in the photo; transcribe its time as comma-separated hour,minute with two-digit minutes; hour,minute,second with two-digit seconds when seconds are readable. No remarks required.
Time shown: 8,27
